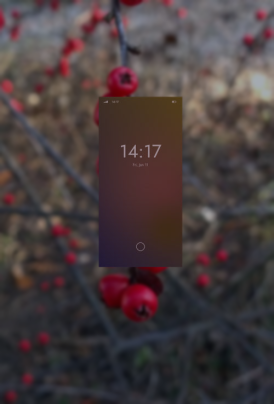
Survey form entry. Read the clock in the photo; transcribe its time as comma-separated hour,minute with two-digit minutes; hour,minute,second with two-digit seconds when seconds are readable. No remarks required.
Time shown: 14,17
